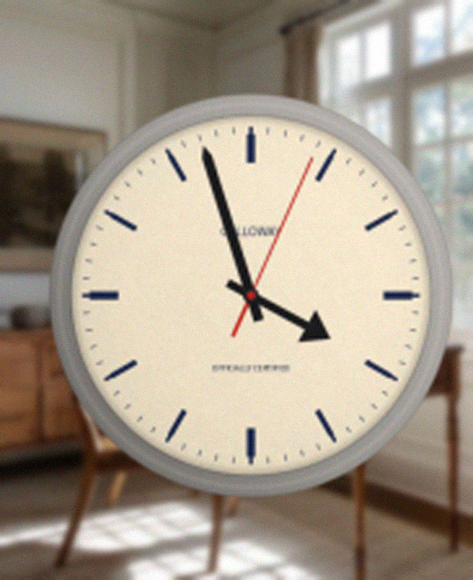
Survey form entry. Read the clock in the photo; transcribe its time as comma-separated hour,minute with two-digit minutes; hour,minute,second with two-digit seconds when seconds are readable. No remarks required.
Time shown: 3,57,04
